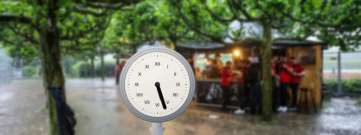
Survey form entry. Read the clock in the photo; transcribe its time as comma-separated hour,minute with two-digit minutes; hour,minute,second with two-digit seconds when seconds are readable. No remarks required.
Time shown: 5,27
